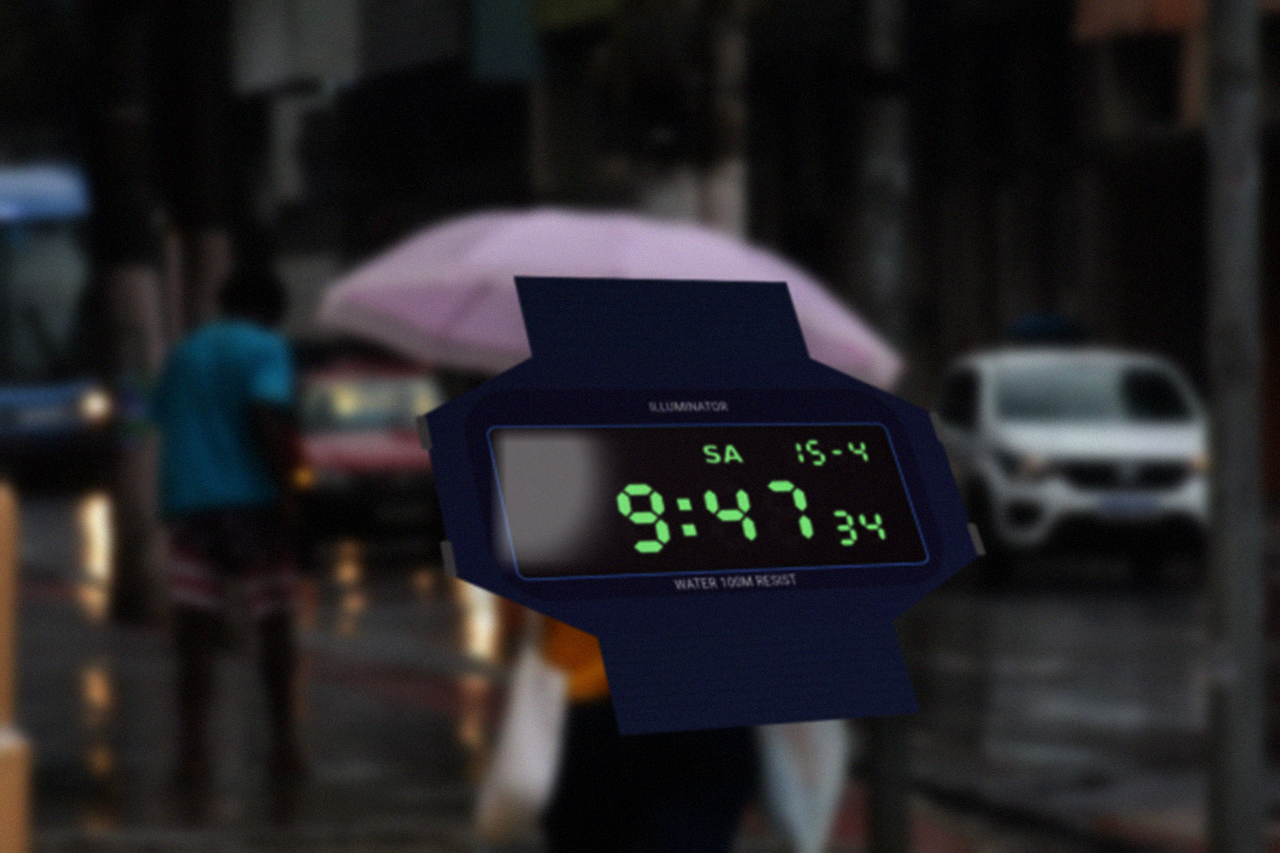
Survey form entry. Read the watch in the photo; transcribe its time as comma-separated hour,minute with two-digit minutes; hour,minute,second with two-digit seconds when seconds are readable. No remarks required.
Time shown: 9,47,34
